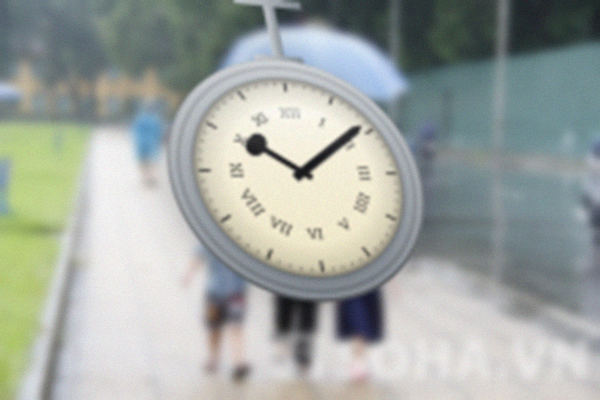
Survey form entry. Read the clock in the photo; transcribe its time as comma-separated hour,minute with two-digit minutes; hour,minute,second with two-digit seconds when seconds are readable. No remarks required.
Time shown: 10,09
